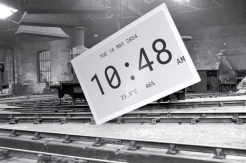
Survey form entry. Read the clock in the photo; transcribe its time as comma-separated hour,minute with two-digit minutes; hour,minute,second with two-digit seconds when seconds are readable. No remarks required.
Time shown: 10,48
